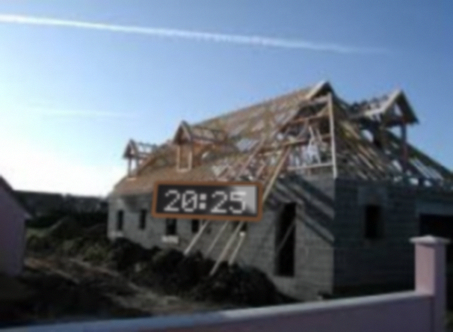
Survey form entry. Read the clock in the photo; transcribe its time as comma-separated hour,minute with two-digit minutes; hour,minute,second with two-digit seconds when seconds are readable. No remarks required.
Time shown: 20,25
